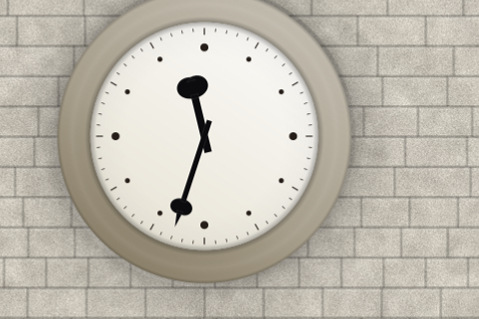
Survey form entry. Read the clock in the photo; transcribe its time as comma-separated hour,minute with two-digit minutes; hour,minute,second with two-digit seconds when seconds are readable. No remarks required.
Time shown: 11,33
